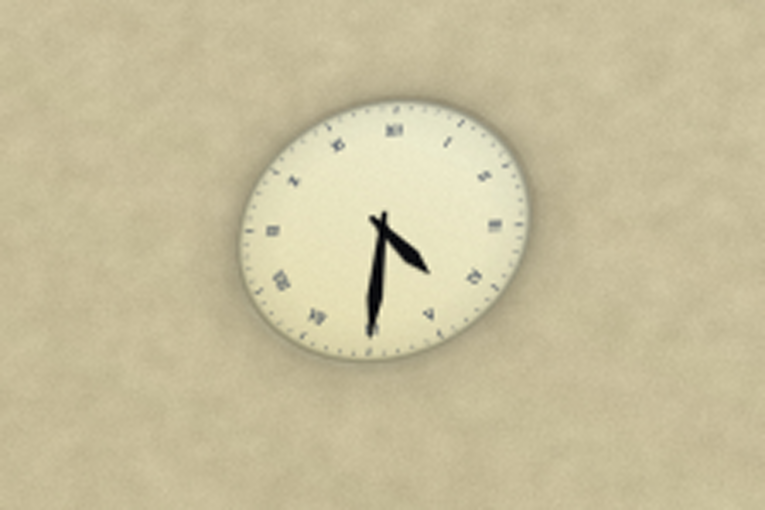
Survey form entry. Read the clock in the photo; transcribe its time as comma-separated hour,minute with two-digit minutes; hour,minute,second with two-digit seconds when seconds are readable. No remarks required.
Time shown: 4,30
